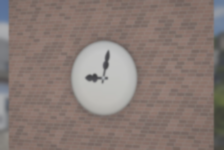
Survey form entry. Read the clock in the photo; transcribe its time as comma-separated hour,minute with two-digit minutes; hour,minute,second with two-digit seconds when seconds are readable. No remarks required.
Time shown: 9,02
